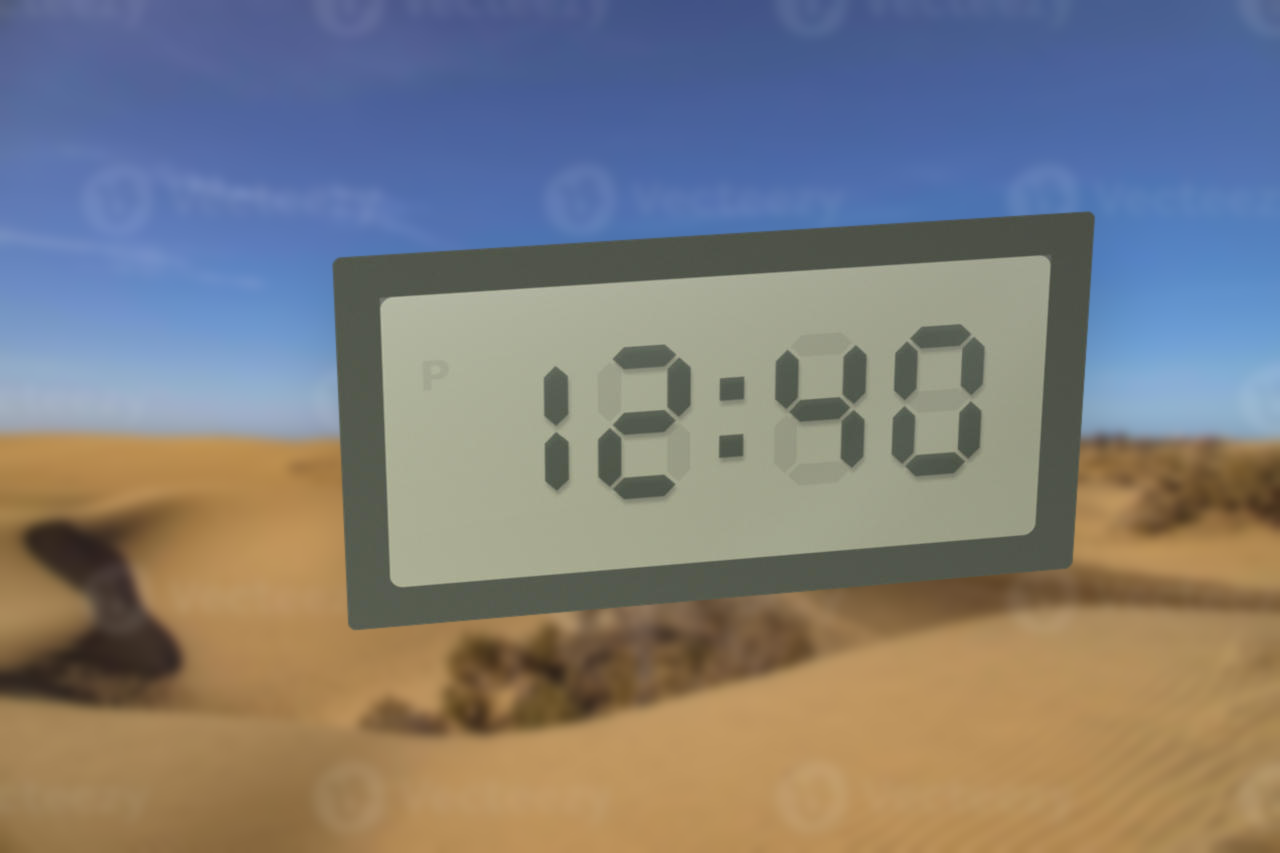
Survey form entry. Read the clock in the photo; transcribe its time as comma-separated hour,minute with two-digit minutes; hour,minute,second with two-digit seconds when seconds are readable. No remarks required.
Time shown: 12,40
